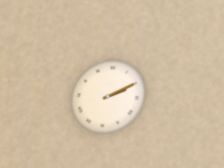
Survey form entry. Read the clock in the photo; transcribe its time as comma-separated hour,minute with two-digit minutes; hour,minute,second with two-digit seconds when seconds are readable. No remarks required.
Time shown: 2,10
